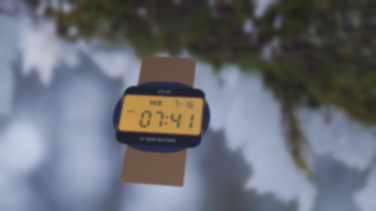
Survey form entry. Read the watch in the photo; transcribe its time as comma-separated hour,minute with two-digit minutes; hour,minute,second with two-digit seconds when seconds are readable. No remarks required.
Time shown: 7,41
